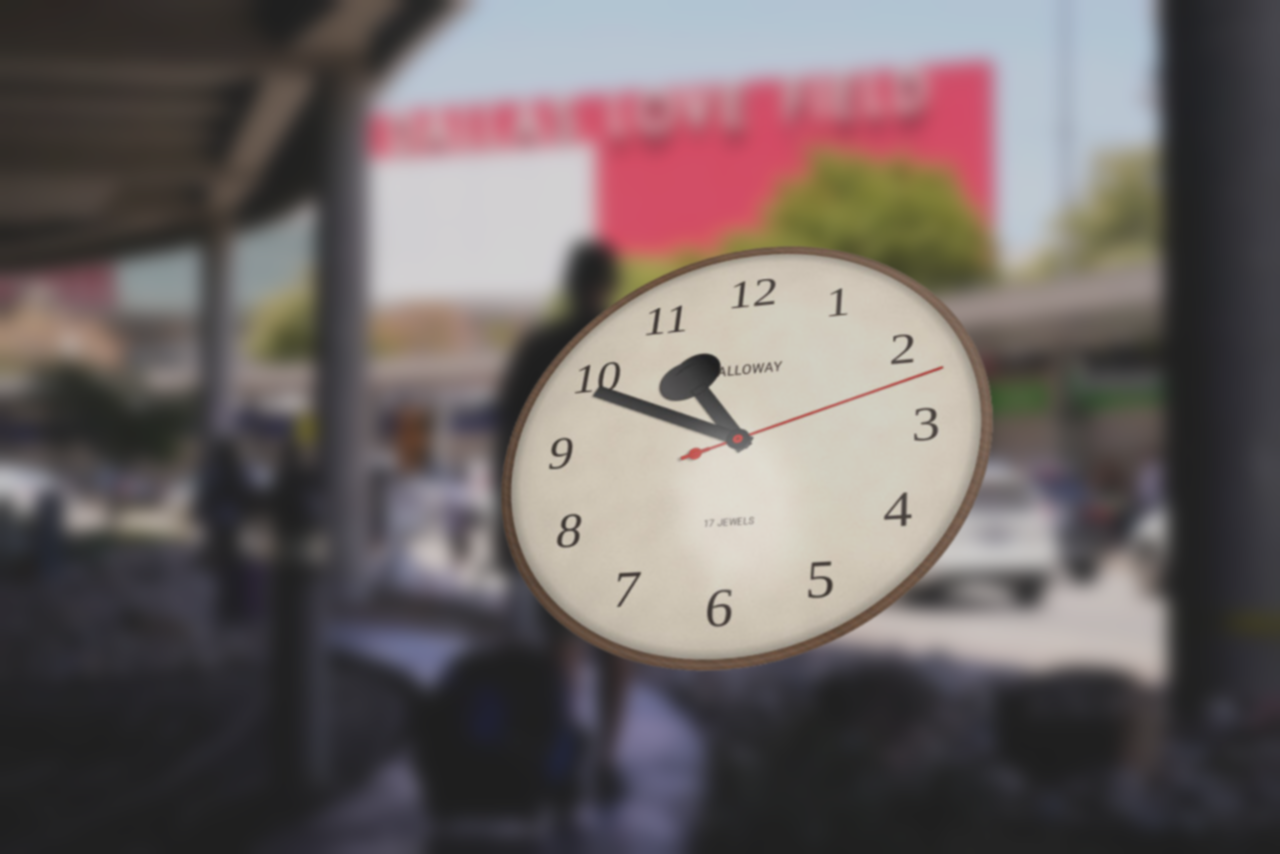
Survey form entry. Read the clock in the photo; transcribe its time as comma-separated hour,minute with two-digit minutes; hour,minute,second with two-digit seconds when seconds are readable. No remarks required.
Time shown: 10,49,12
